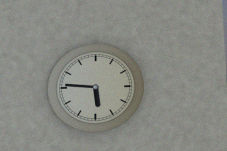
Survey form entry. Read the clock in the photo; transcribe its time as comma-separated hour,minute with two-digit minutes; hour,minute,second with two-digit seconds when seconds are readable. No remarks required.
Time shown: 5,46
